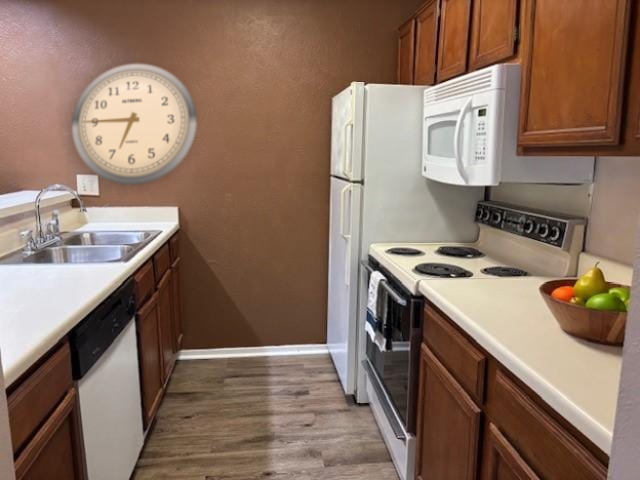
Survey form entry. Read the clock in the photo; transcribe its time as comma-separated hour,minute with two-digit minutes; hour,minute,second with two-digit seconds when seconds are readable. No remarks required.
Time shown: 6,45
